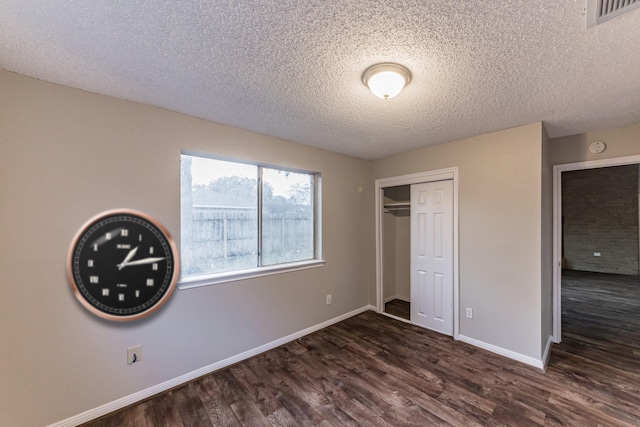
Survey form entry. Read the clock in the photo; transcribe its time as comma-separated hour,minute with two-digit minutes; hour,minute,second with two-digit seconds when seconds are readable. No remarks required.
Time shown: 1,13
